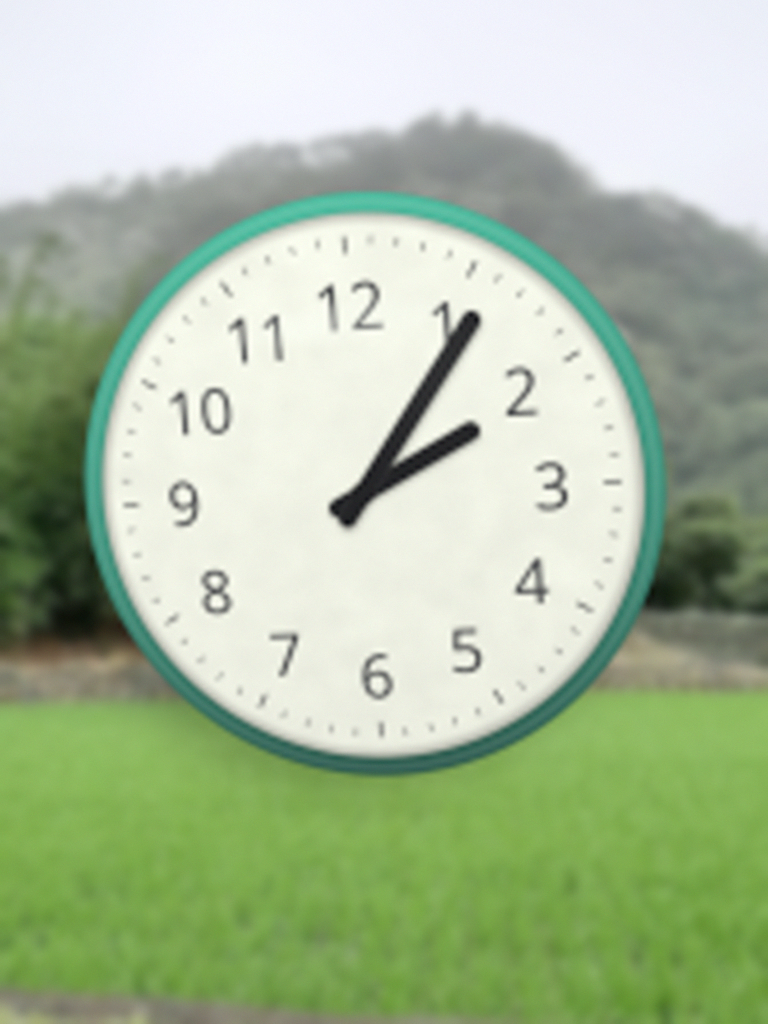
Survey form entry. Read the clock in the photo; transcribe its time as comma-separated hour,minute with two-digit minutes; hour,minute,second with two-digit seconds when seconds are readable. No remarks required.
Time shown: 2,06
